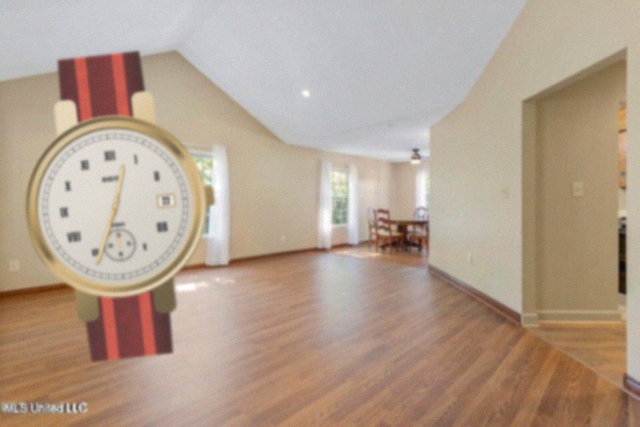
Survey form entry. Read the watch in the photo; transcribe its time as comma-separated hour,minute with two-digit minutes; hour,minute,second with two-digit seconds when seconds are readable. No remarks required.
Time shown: 12,34
